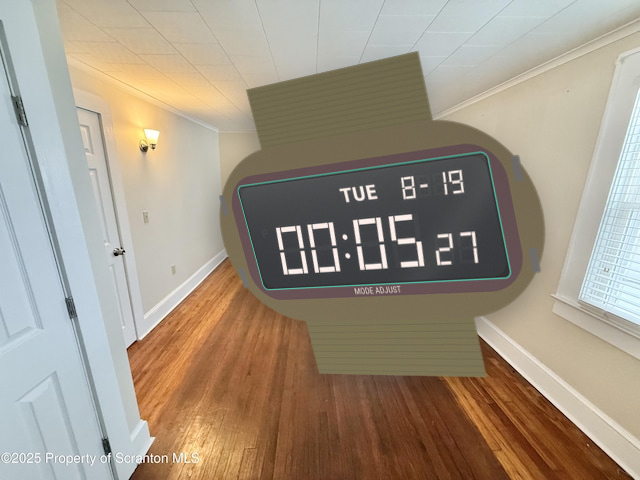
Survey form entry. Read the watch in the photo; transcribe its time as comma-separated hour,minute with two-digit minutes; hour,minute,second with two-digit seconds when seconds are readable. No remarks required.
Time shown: 0,05,27
